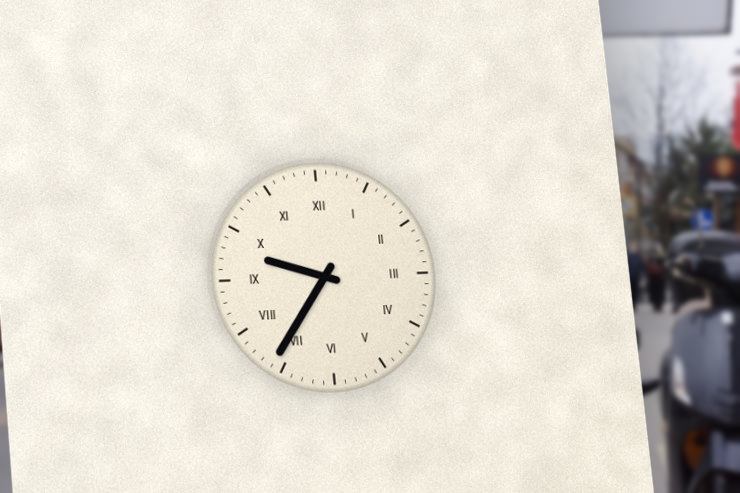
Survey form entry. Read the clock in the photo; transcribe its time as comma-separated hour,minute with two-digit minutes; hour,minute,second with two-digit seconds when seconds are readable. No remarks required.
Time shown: 9,36
